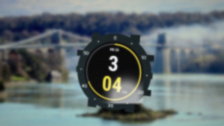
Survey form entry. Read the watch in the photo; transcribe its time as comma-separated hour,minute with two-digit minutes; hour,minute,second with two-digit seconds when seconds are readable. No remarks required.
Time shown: 3,04
